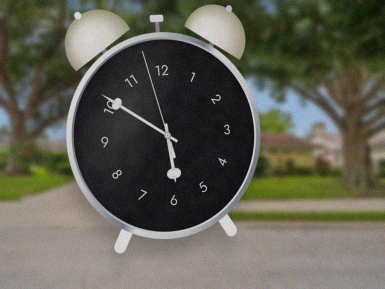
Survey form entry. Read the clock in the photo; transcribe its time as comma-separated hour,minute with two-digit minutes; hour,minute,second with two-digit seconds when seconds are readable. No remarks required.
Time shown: 5,50,58
